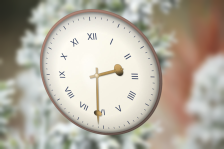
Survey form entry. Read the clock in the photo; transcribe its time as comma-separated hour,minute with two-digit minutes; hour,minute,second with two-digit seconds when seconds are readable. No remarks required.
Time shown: 2,31
